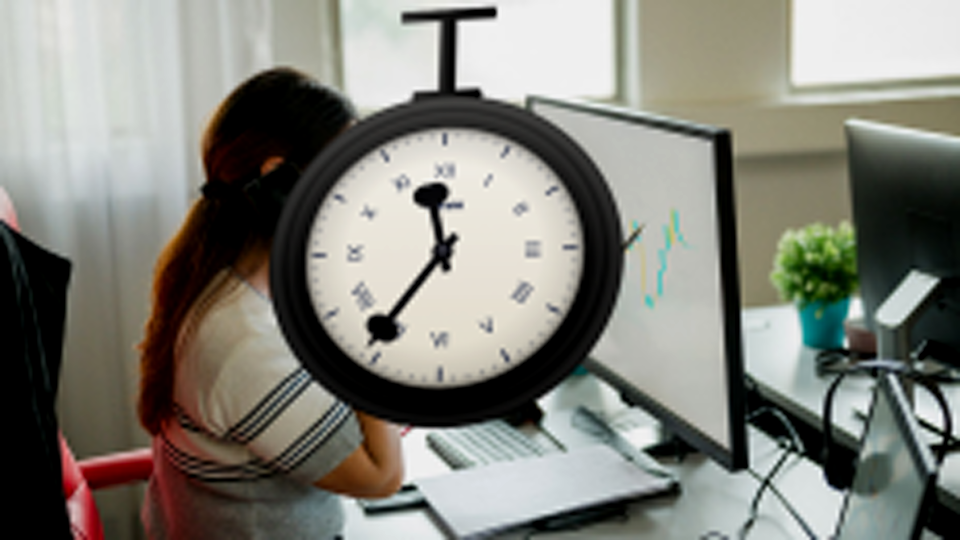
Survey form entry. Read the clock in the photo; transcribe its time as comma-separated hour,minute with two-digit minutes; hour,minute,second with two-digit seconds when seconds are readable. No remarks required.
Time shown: 11,36
